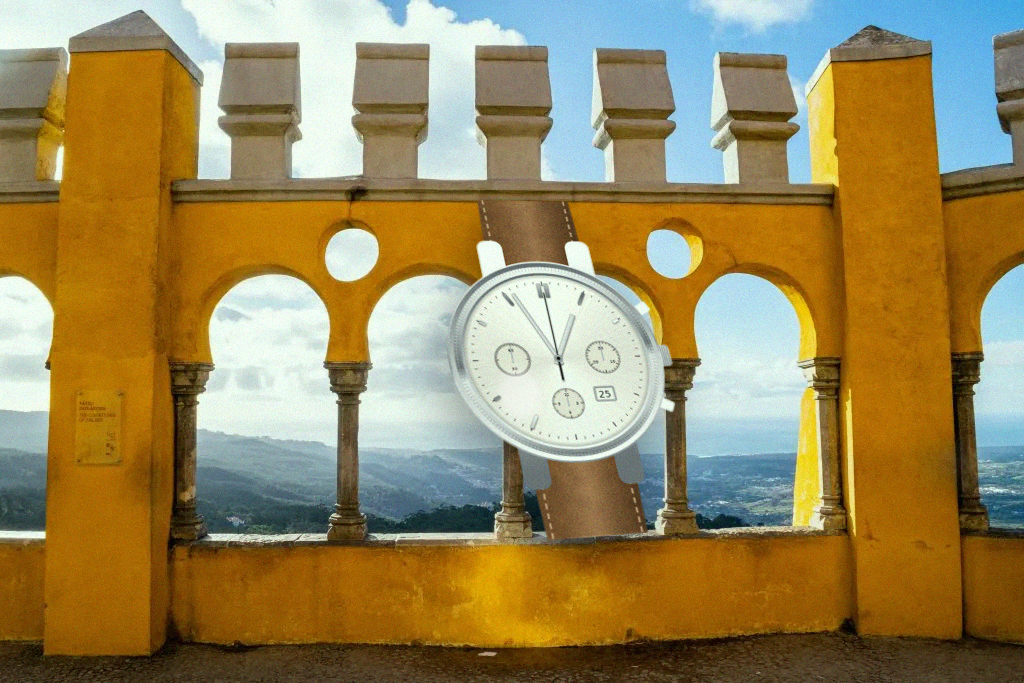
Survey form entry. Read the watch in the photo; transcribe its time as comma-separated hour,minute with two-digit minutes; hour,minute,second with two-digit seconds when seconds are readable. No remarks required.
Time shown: 12,56
